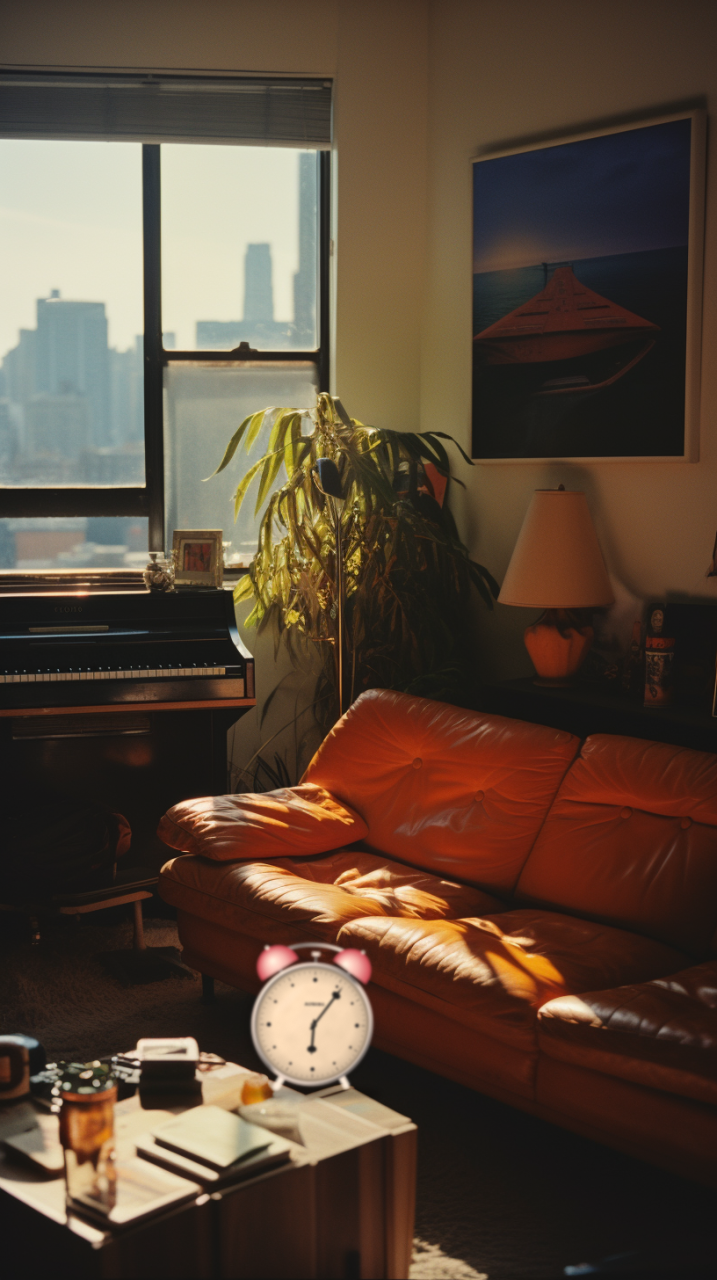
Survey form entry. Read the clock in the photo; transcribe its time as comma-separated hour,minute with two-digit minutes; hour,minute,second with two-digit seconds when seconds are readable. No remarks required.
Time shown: 6,06
